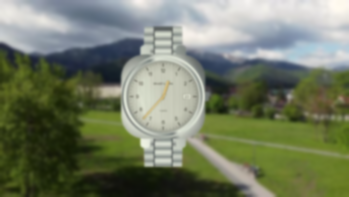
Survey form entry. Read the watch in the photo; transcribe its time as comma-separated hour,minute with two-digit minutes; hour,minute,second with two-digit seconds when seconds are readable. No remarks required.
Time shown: 12,37
